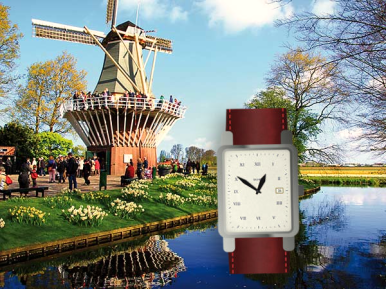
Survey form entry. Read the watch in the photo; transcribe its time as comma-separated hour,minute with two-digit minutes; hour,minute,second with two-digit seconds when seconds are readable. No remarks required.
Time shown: 12,51
